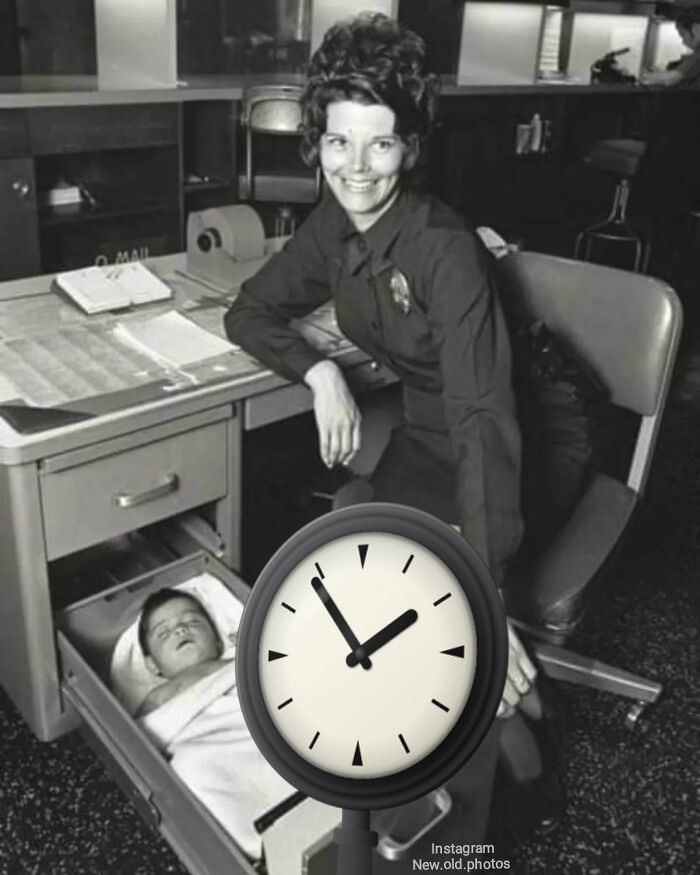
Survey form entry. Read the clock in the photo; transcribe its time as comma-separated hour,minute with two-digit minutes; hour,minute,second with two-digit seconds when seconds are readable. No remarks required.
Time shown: 1,54
